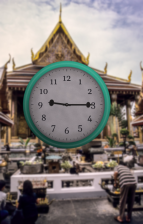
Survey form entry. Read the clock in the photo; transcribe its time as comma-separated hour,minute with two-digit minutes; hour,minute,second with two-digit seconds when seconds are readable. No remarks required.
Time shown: 9,15
